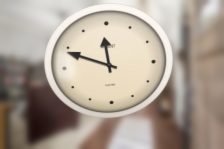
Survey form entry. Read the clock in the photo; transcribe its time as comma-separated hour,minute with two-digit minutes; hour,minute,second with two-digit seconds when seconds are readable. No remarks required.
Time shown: 11,49
